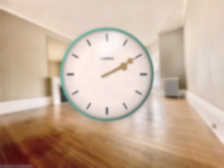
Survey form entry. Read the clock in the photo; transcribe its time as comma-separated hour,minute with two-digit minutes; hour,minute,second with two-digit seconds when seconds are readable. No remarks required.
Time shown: 2,10
